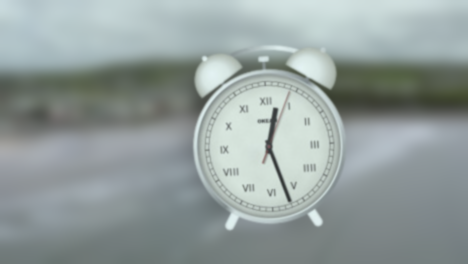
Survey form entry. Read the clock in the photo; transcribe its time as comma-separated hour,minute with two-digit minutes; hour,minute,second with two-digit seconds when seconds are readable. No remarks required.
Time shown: 12,27,04
